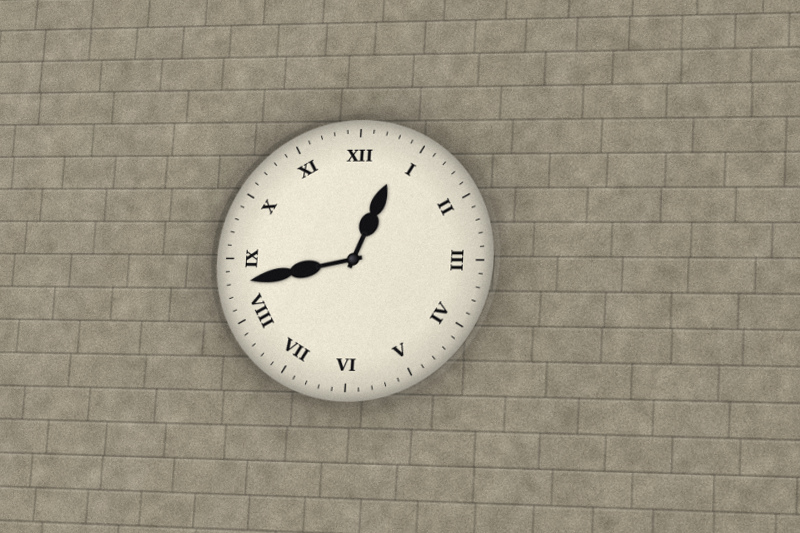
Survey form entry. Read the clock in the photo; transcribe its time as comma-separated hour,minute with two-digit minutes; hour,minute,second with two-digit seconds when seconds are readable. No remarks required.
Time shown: 12,43
